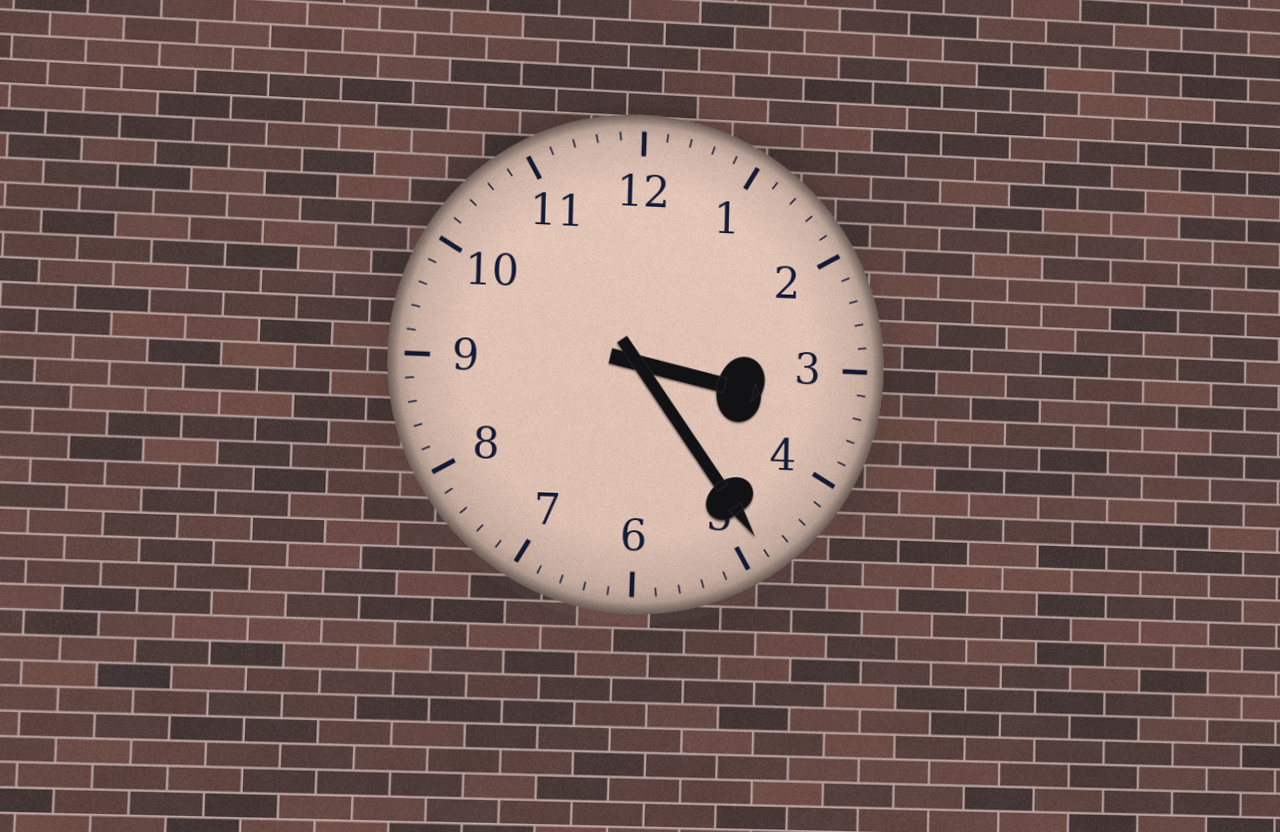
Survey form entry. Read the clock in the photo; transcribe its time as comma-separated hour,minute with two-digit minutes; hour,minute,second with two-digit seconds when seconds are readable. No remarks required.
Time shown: 3,24
